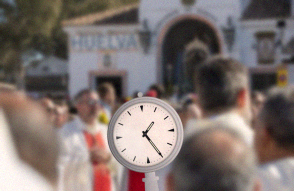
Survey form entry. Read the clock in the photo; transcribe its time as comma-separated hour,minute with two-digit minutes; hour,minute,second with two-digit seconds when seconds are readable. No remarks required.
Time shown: 1,25
